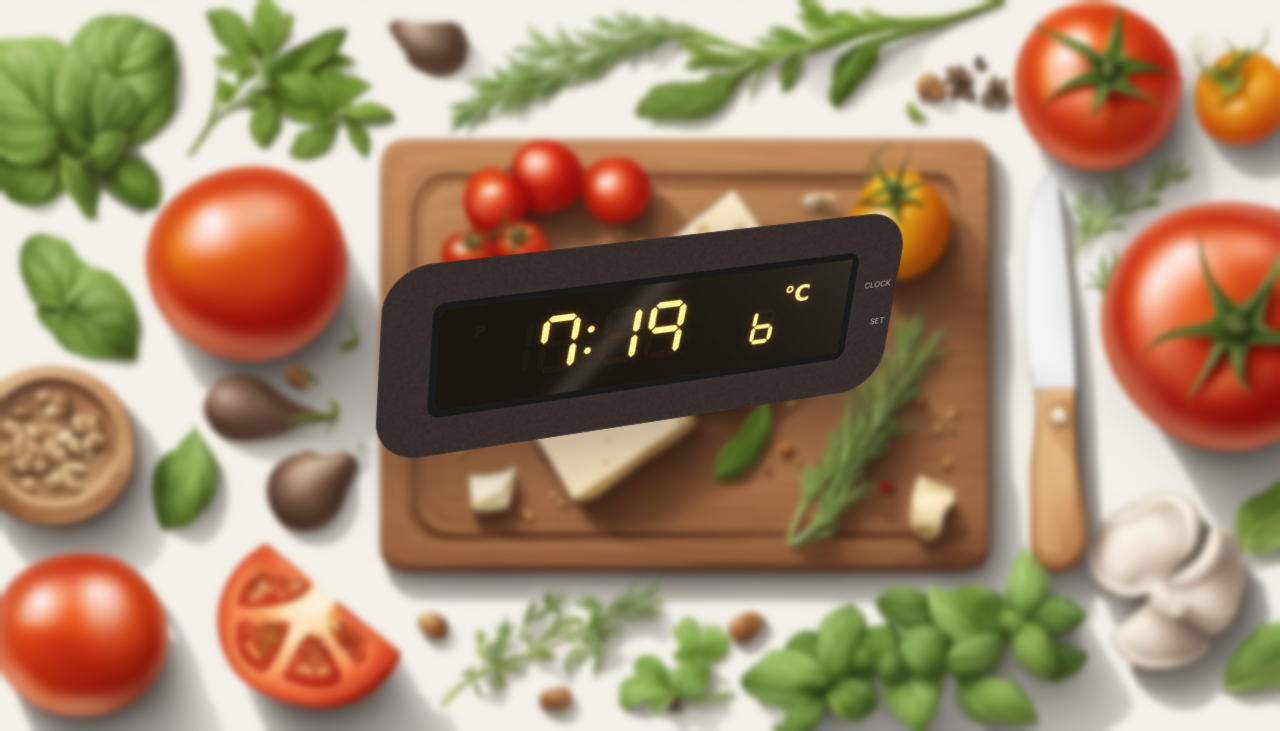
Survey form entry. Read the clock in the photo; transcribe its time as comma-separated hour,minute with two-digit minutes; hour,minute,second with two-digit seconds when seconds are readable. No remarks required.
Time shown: 7,19
